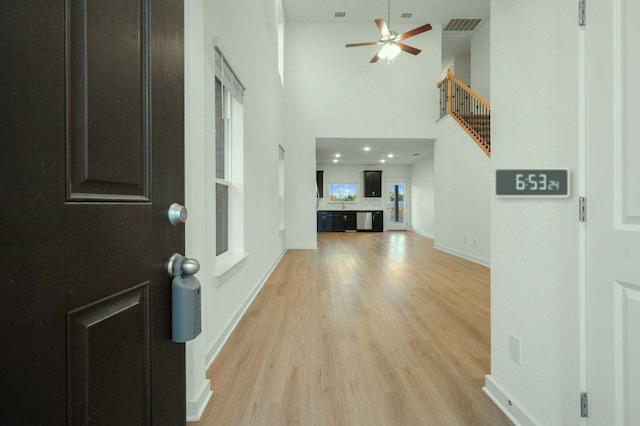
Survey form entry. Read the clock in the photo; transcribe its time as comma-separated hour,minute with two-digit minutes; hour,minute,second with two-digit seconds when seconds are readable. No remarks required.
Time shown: 6,53
